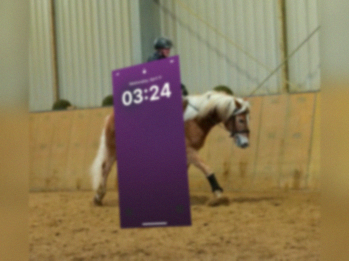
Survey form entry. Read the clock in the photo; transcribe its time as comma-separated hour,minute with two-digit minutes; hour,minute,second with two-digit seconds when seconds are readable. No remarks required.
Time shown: 3,24
